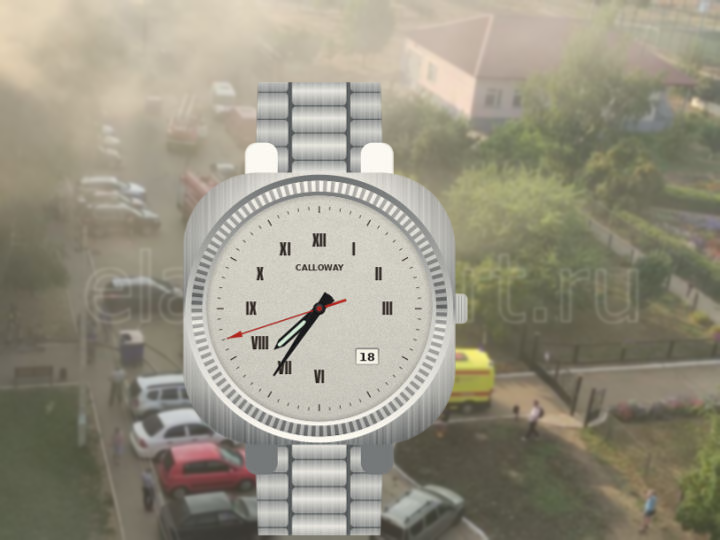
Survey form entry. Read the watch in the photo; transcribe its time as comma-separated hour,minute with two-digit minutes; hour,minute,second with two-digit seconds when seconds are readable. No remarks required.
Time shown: 7,35,42
